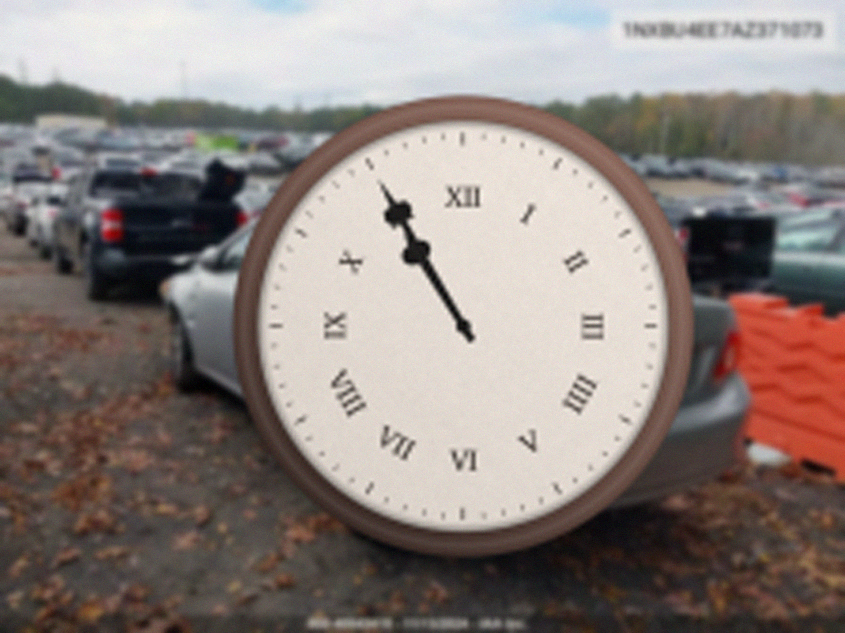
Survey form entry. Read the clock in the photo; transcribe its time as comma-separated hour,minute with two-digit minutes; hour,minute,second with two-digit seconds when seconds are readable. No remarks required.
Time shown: 10,55
